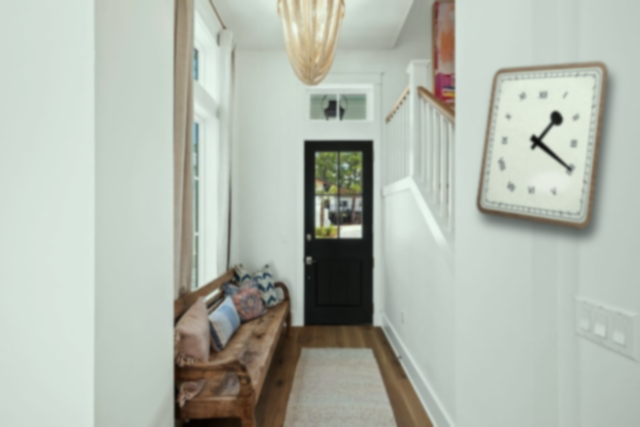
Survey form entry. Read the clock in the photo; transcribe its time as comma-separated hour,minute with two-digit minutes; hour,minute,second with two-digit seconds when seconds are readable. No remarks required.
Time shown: 1,20
